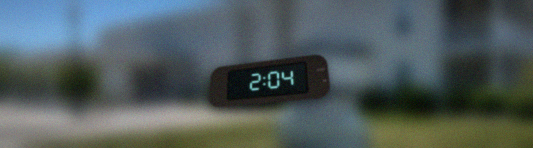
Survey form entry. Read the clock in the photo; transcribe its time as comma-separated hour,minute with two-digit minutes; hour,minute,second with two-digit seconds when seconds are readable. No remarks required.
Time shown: 2,04
